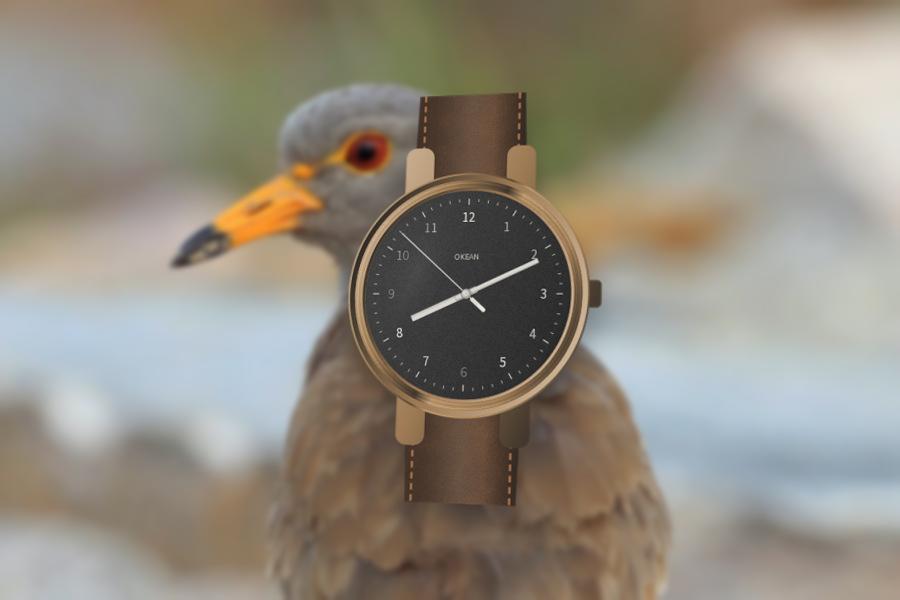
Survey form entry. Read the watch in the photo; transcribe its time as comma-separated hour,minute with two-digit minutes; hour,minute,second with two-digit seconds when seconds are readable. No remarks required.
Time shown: 8,10,52
